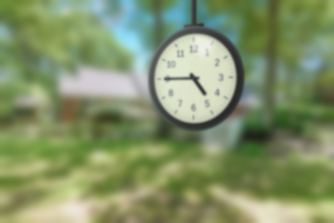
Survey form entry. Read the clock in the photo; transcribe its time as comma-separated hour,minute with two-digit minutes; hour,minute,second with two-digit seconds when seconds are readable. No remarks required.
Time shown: 4,45
